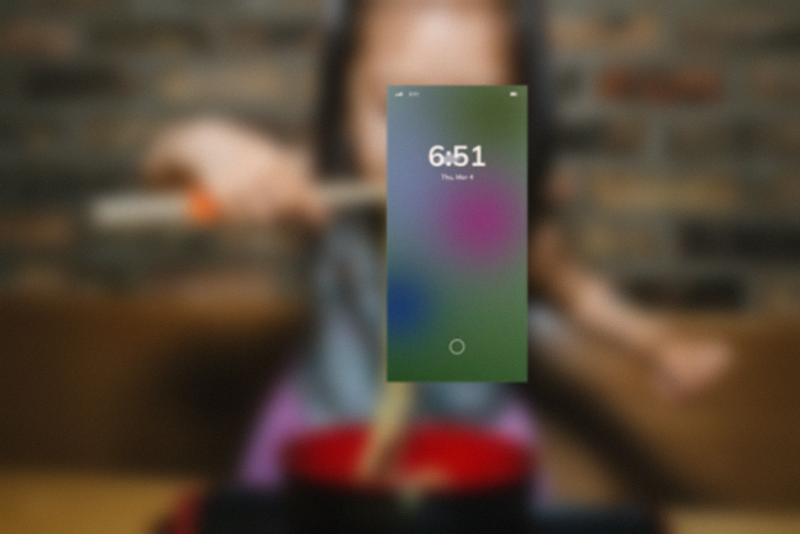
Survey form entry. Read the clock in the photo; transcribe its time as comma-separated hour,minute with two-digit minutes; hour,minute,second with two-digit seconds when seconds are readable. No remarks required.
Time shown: 6,51
